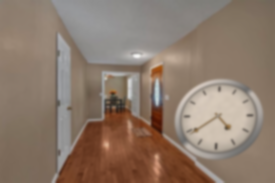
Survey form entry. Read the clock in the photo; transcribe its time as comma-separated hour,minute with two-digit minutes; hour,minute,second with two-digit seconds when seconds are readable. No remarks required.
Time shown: 4,39
